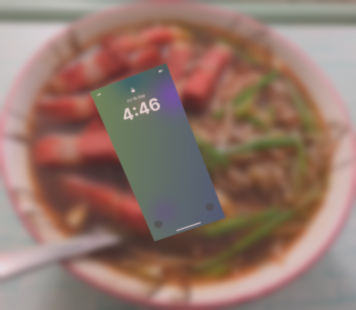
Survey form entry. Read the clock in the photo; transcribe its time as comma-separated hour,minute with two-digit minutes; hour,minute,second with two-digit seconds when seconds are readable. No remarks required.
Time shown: 4,46
